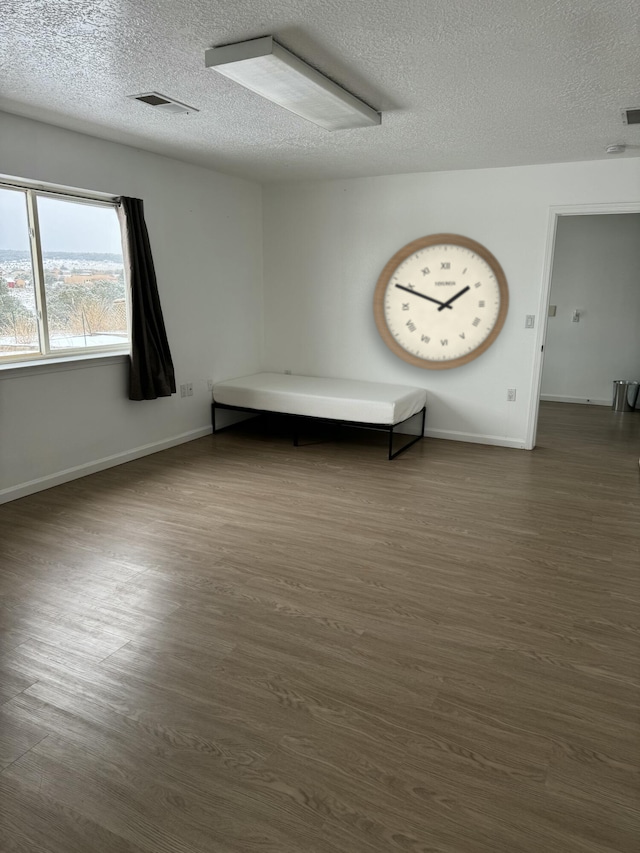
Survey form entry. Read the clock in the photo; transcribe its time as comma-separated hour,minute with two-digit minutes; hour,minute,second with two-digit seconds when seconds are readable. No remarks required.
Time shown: 1,49
